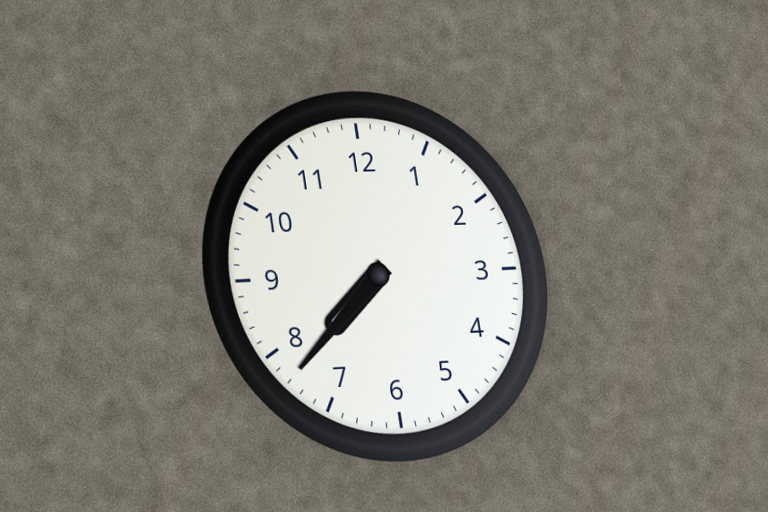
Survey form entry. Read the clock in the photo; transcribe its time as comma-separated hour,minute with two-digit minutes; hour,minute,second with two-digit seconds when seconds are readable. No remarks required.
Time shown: 7,38
